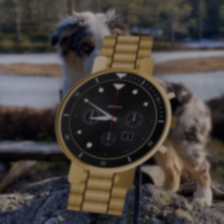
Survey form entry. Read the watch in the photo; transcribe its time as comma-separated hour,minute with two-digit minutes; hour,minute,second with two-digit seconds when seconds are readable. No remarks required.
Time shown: 8,50
